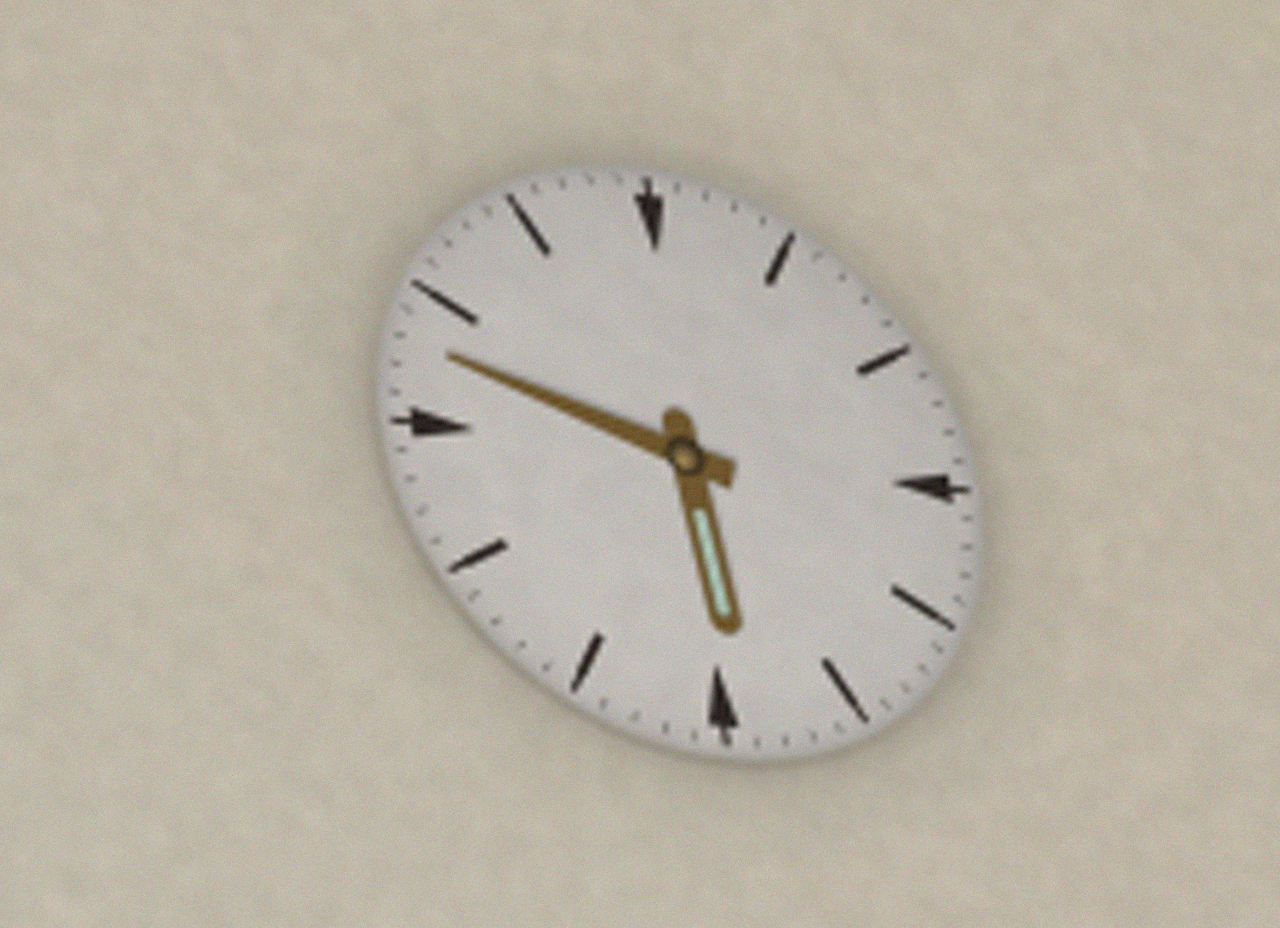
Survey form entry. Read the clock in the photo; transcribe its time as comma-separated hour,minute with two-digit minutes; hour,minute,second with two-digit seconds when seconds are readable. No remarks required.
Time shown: 5,48
